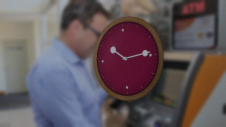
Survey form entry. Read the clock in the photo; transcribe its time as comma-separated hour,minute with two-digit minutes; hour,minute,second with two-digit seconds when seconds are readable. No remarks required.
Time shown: 10,14
